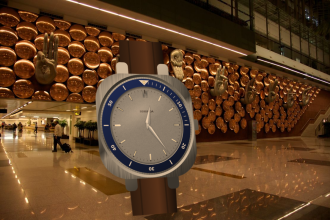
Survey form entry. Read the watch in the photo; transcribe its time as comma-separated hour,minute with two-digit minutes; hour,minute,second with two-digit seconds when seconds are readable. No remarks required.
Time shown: 12,24
